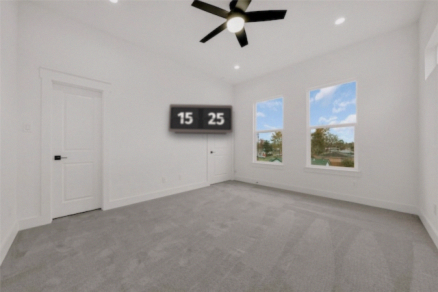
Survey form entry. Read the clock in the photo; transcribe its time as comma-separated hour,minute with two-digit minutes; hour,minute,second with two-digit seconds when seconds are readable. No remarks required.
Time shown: 15,25
